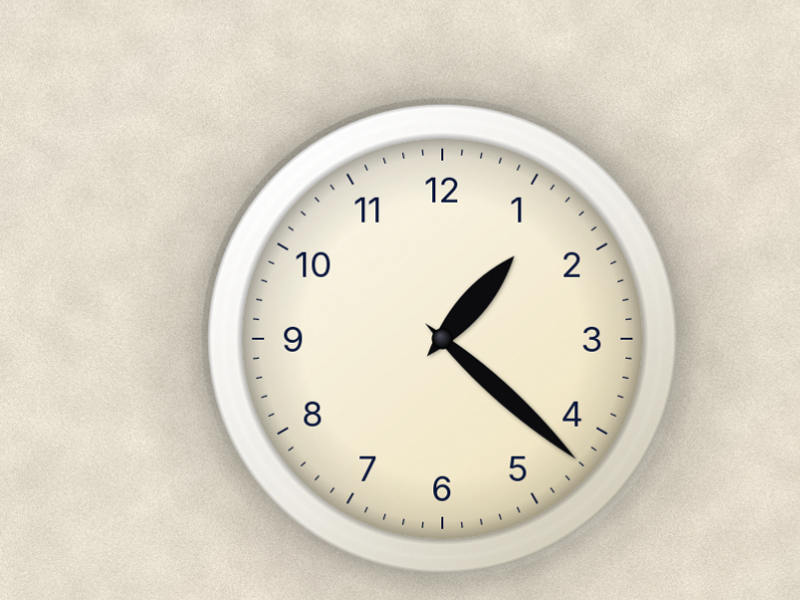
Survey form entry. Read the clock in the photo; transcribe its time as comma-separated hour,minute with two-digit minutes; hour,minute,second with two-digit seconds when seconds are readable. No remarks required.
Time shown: 1,22
